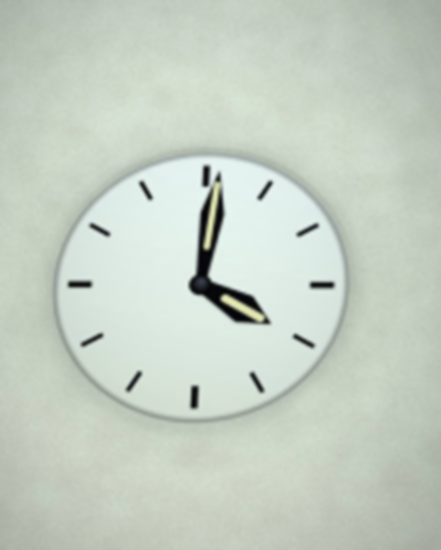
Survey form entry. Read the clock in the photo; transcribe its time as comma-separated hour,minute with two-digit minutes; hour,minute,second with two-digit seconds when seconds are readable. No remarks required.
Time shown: 4,01
